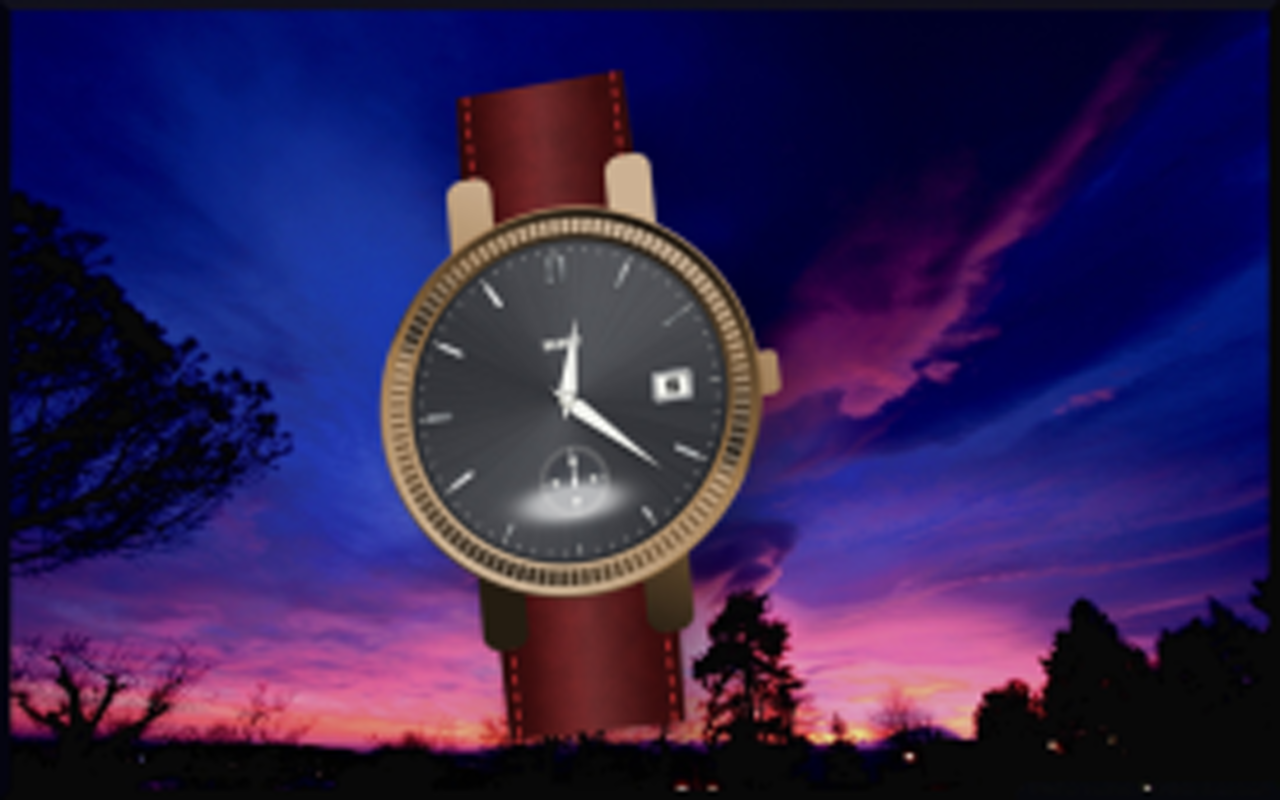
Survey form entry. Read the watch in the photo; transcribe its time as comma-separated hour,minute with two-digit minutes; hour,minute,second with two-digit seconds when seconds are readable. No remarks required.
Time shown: 12,22
